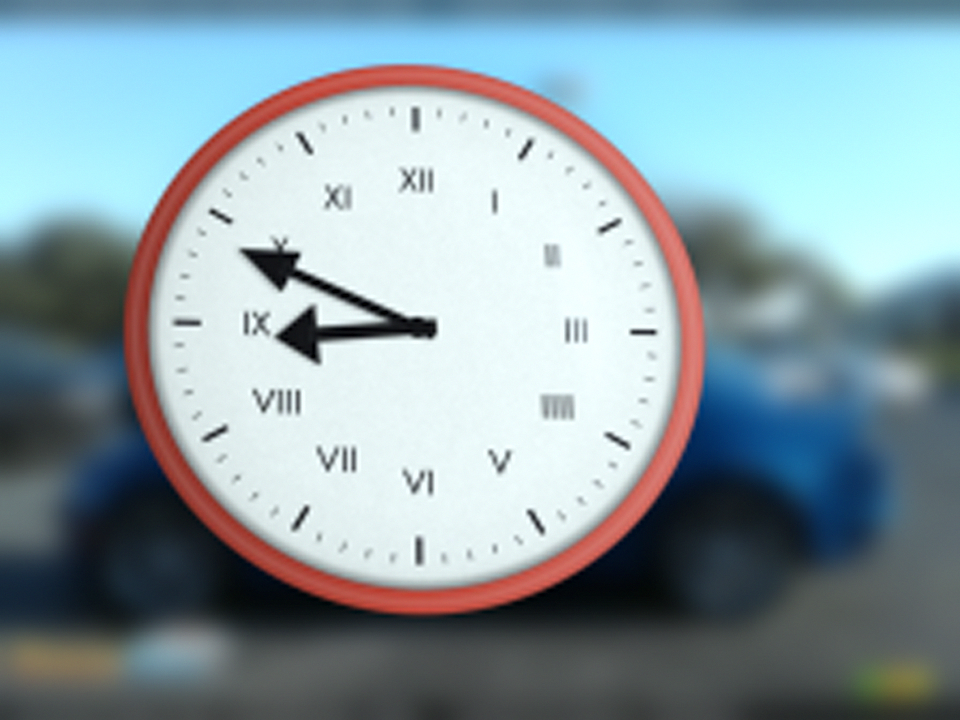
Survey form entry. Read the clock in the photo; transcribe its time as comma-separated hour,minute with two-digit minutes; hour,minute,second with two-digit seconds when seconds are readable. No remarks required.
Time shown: 8,49
